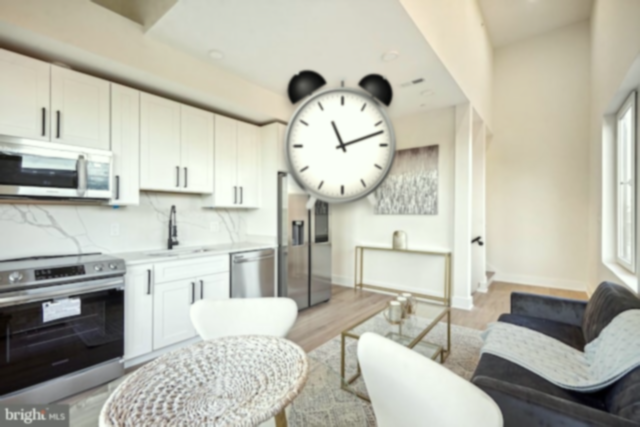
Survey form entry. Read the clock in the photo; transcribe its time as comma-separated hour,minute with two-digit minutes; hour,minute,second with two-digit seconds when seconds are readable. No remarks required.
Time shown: 11,12
